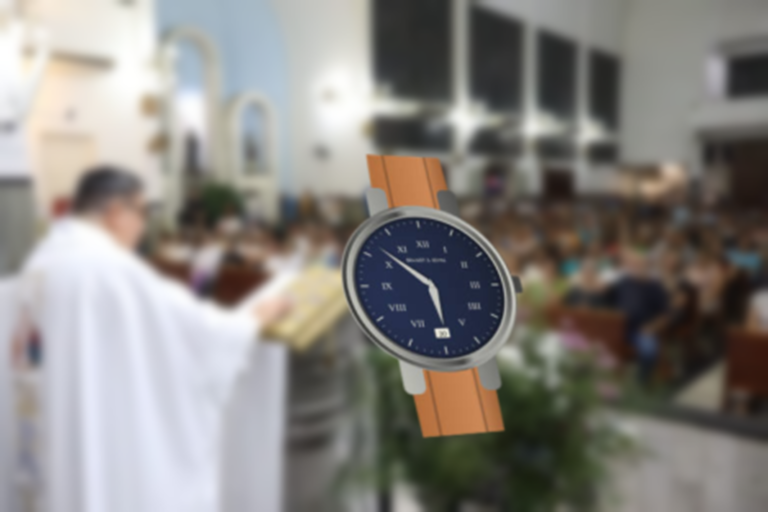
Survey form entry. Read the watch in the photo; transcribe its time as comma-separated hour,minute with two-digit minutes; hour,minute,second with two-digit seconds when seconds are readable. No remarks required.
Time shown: 5,52
